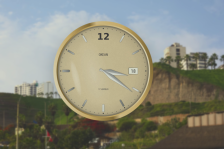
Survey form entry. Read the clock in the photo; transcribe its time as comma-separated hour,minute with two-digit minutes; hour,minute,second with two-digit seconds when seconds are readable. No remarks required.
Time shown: 3,21
